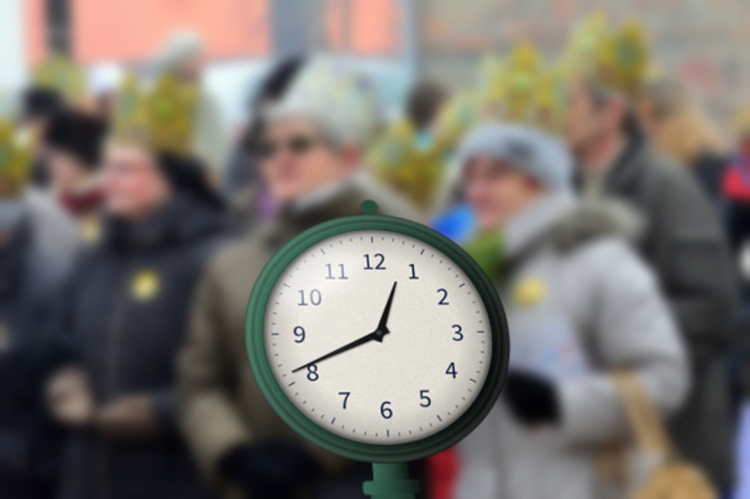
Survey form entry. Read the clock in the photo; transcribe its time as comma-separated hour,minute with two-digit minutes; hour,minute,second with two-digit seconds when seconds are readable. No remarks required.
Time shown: 12,41
